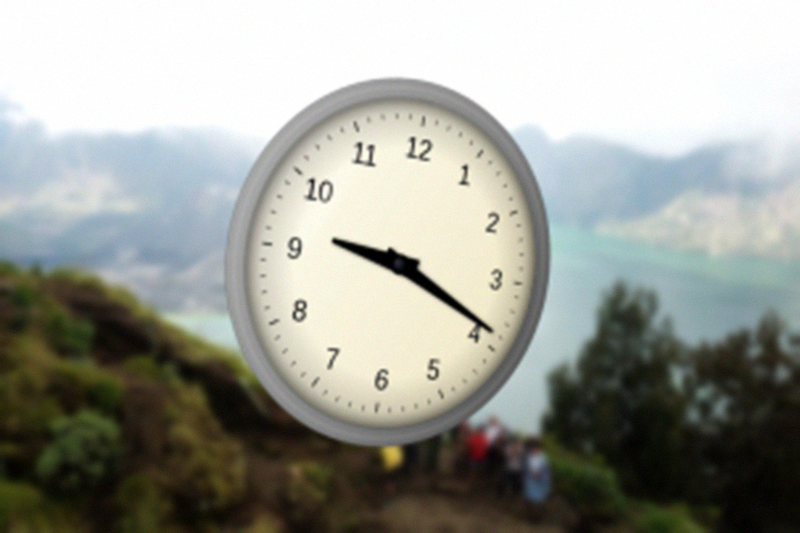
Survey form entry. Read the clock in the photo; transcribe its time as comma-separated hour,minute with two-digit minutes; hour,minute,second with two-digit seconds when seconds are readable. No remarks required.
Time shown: 9,19
